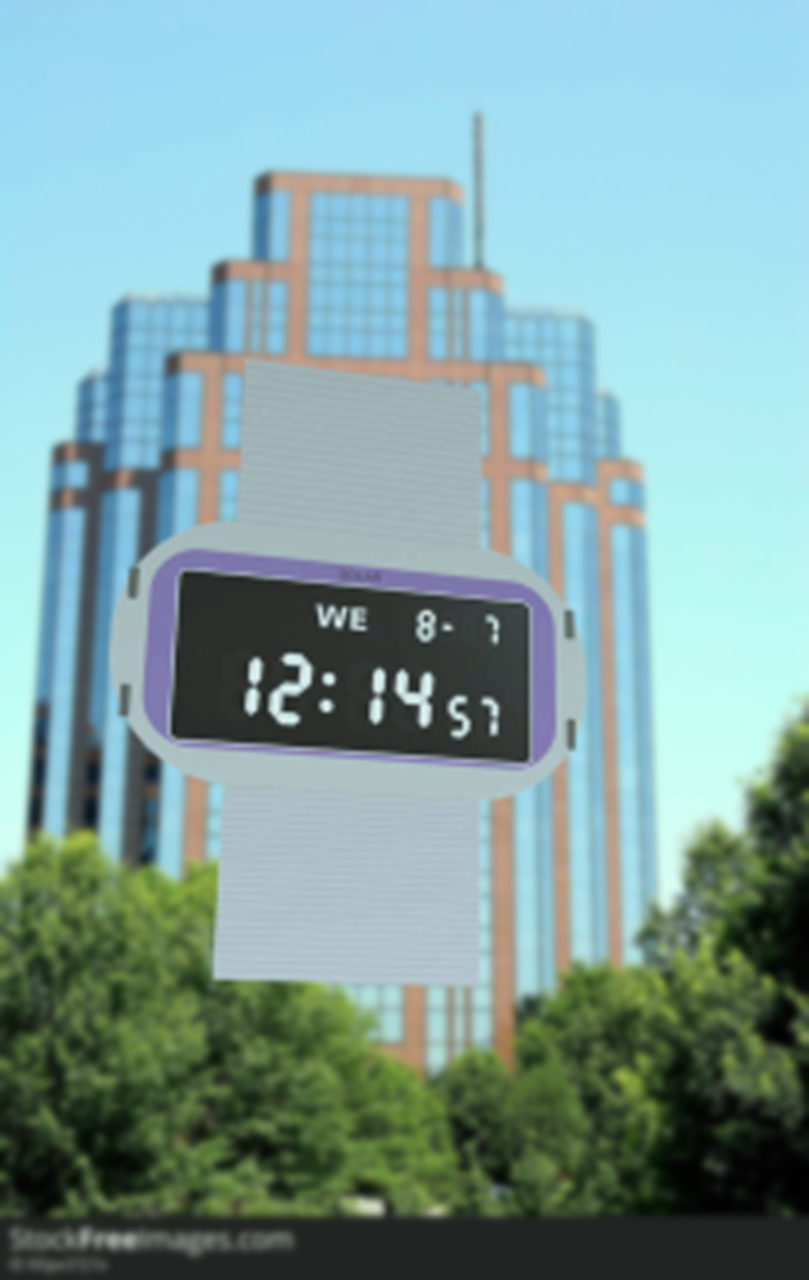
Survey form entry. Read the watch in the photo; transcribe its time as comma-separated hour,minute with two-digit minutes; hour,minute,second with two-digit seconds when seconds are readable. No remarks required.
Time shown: 12,14,57
